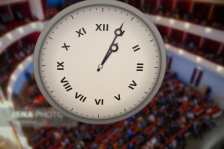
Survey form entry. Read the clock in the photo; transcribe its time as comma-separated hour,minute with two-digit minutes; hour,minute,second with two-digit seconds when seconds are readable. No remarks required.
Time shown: 1,04
